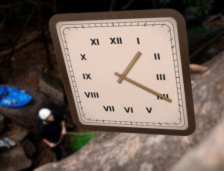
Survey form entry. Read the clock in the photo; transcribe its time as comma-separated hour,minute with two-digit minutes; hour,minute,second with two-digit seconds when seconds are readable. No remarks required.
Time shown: 1,20
